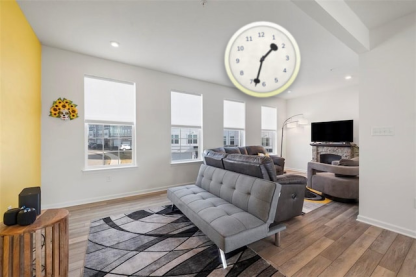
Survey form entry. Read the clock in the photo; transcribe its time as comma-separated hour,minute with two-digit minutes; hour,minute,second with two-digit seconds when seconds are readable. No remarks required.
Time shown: 1,33
